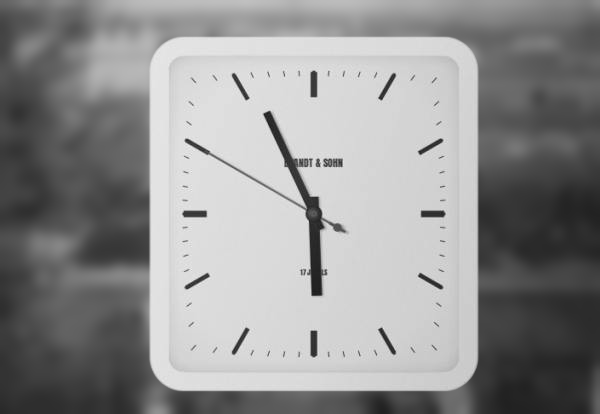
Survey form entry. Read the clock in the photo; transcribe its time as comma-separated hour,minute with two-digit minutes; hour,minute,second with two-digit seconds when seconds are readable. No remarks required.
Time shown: 5,55,50
